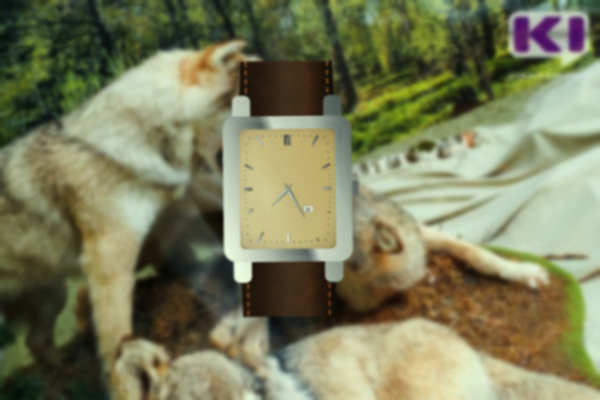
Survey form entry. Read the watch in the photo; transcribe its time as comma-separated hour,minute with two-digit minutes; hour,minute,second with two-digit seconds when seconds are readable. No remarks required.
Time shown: 7,25
